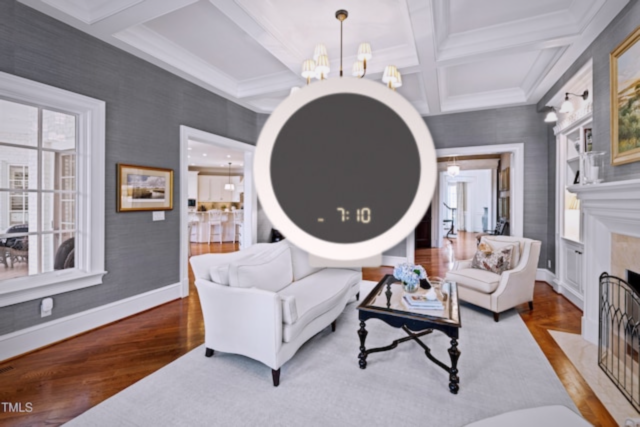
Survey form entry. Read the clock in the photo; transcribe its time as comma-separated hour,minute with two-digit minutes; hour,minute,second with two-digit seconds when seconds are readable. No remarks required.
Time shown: 7,10
